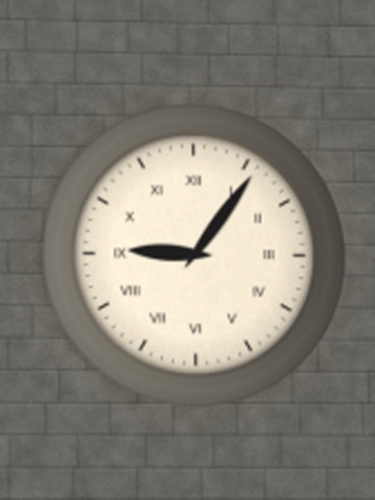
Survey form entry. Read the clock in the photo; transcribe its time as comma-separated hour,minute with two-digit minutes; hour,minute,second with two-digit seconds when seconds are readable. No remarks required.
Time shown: 9,06
